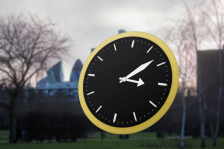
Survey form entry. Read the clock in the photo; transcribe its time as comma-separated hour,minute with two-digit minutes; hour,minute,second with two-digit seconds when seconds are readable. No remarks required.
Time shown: 3,08
